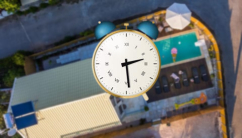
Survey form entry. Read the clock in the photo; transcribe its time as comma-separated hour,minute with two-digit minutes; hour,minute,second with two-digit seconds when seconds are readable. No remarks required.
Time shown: 2,29
